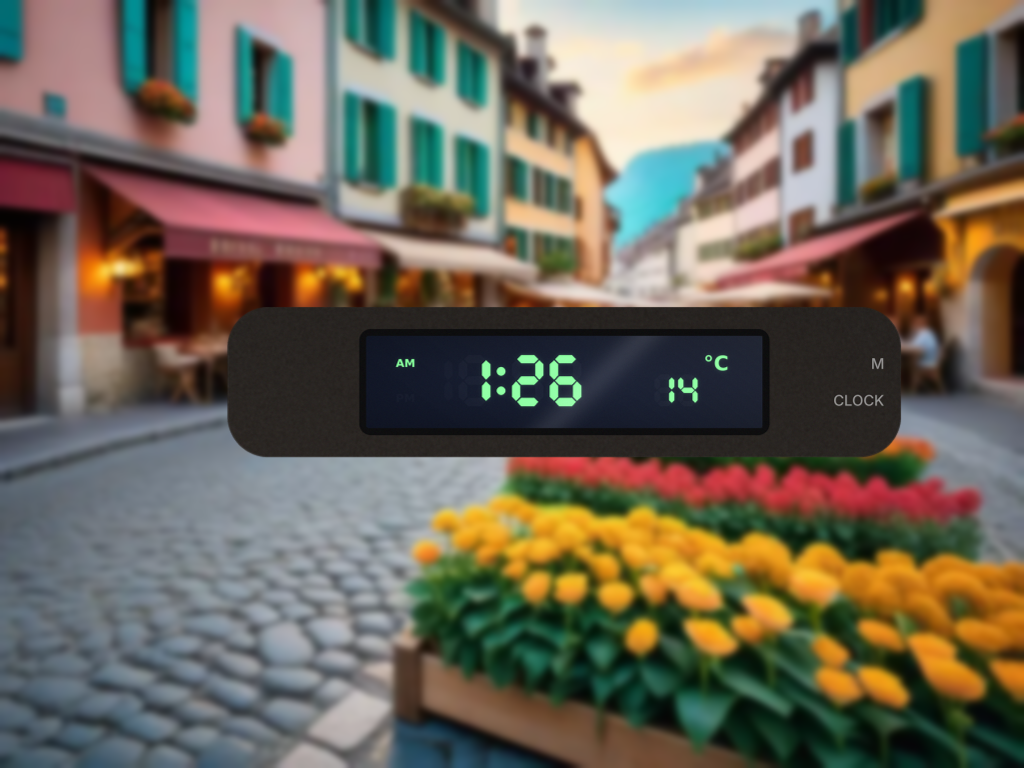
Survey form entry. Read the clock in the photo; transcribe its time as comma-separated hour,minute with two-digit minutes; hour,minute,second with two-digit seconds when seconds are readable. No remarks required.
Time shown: 1,26
